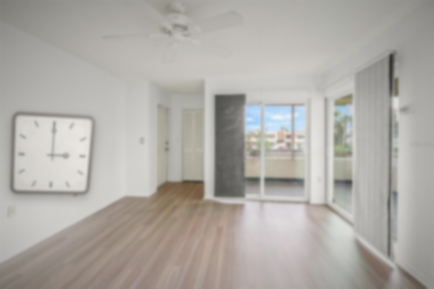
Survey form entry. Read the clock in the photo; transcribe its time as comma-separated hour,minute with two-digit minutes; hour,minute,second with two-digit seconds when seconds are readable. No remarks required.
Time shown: 3,00
